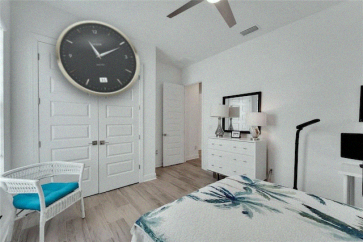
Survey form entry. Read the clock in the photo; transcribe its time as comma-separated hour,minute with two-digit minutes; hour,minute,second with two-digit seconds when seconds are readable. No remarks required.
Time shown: 11,11
